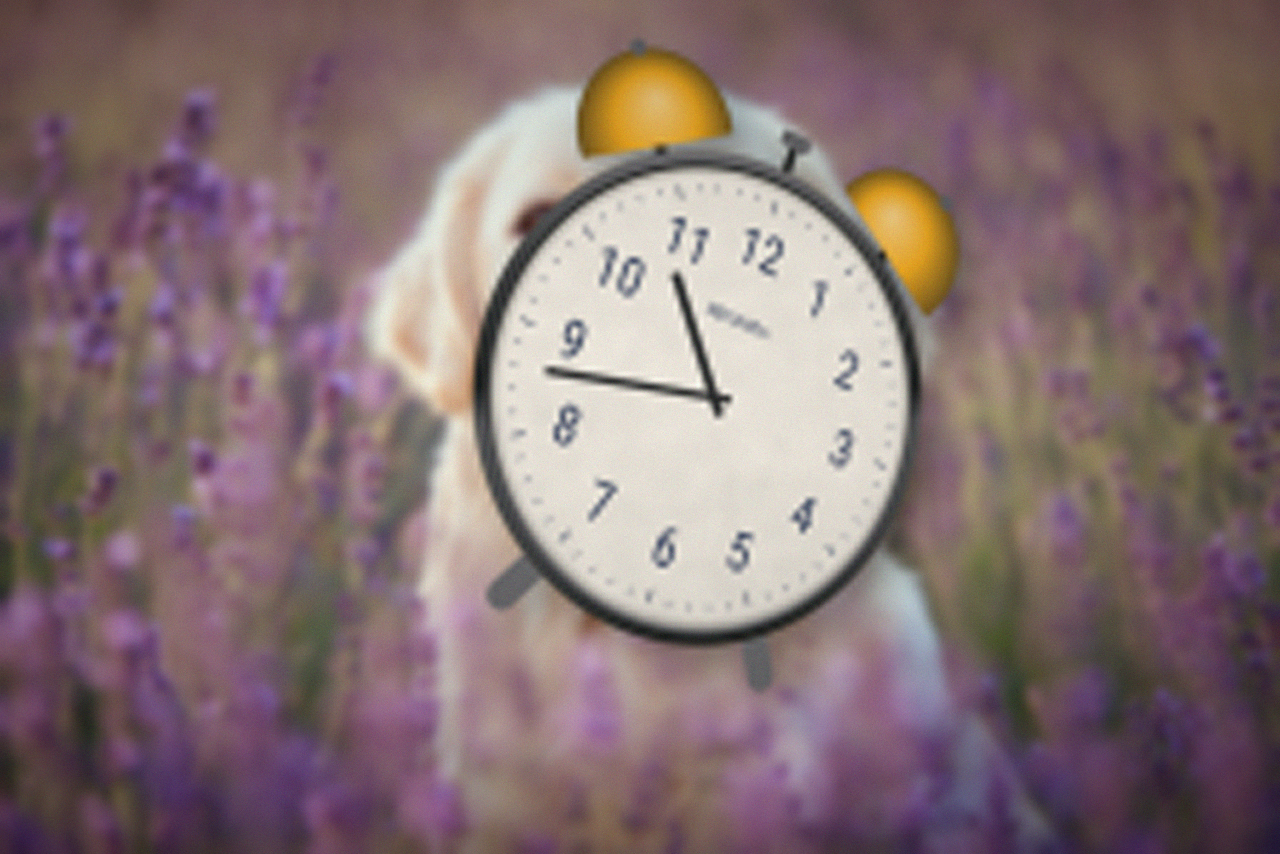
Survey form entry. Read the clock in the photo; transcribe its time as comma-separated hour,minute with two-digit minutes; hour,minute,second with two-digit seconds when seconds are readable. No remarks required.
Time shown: 10,43
